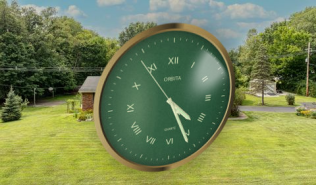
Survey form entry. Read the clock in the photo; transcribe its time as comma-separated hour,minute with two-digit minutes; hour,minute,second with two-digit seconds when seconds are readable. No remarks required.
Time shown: 4,25,54
